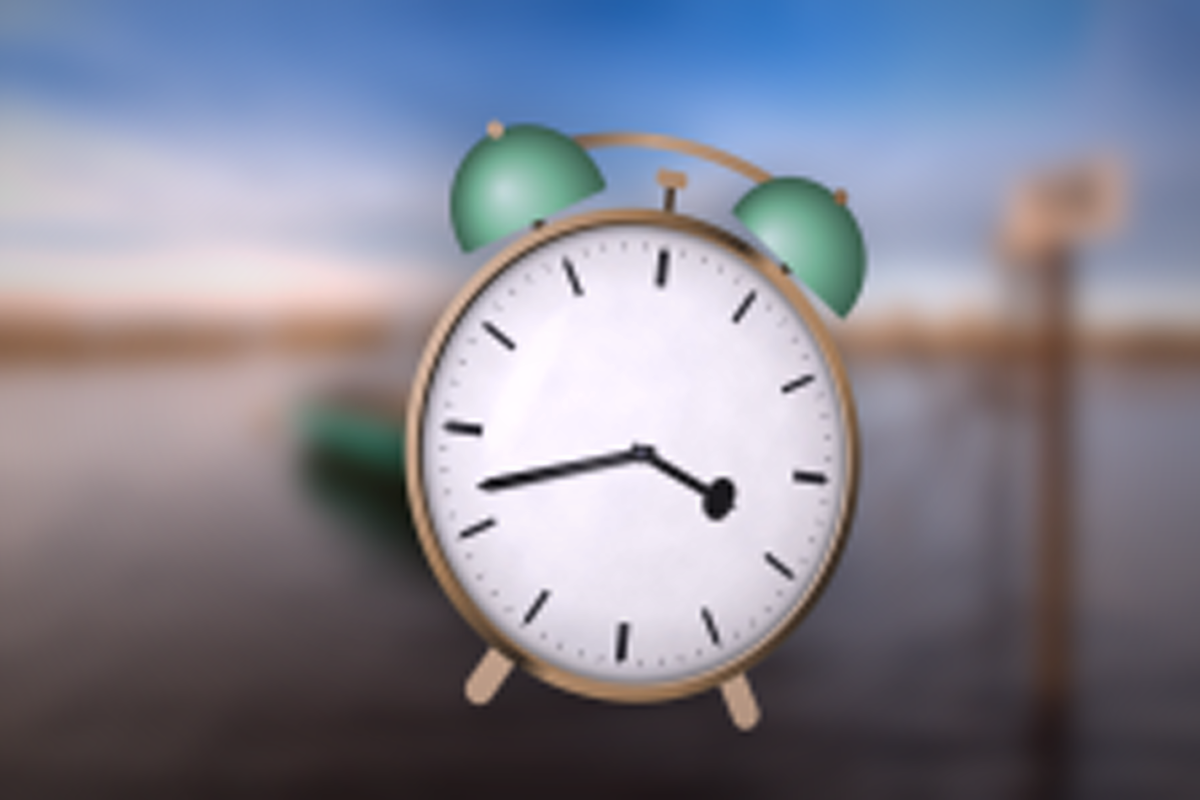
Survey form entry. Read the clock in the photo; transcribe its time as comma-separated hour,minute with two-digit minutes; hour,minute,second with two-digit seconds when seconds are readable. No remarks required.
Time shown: 3,42
